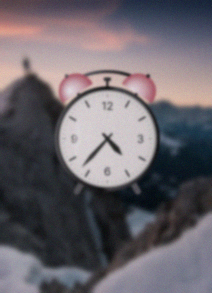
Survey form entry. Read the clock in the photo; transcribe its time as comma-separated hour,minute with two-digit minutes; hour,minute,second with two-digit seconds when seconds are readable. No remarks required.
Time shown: 4,37
